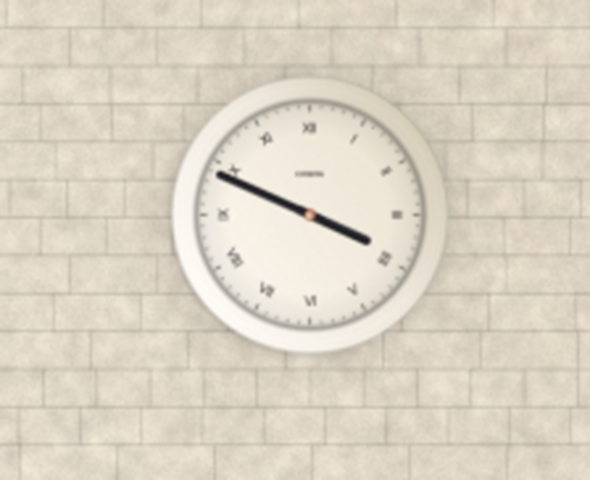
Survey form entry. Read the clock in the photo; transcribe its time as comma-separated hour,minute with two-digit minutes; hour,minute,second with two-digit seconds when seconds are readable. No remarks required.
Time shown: 3,49
